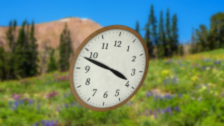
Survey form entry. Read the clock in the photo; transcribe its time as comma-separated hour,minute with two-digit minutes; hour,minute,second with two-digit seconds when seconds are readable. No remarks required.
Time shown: 3,48
